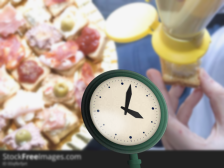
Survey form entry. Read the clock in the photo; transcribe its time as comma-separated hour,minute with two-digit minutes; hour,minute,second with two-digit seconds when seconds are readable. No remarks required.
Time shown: 4,03
